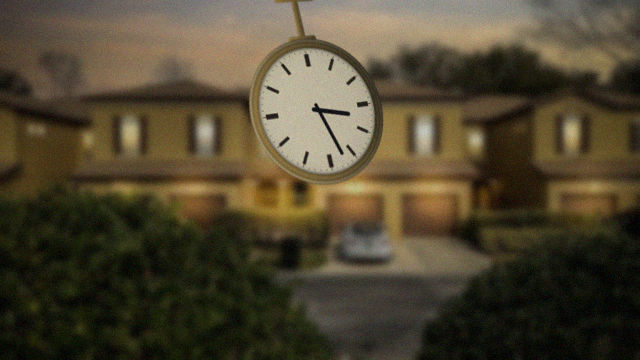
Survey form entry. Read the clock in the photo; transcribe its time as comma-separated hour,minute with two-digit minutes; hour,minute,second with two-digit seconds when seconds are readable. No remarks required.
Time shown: 3,27
